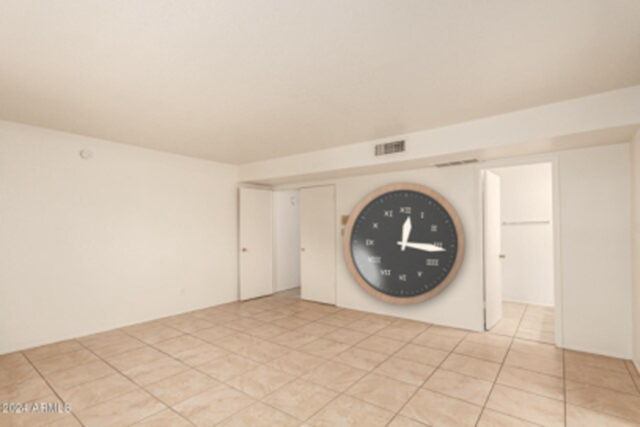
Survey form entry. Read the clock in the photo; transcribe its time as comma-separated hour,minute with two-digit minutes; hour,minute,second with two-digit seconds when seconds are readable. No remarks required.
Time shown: 12,16
